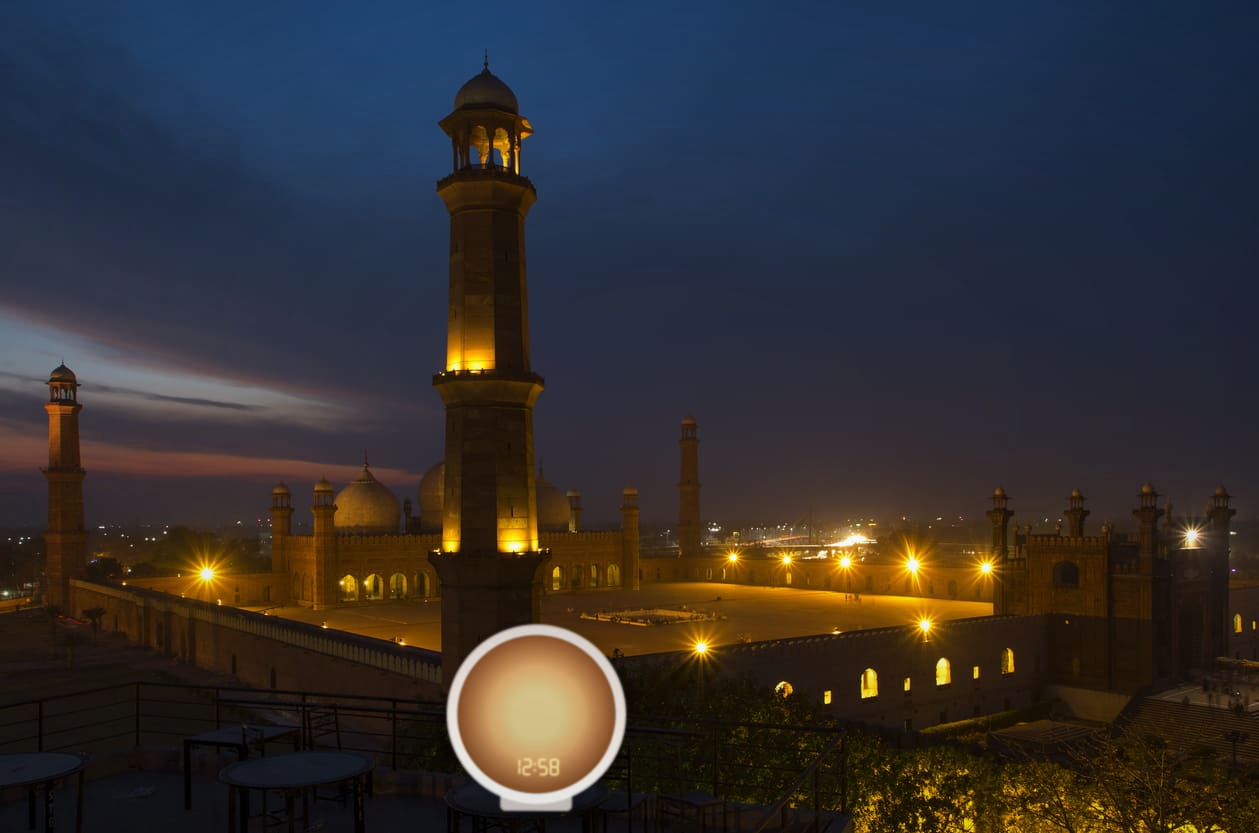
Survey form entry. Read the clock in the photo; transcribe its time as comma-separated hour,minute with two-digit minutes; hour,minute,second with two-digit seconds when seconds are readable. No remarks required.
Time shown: 12,58
